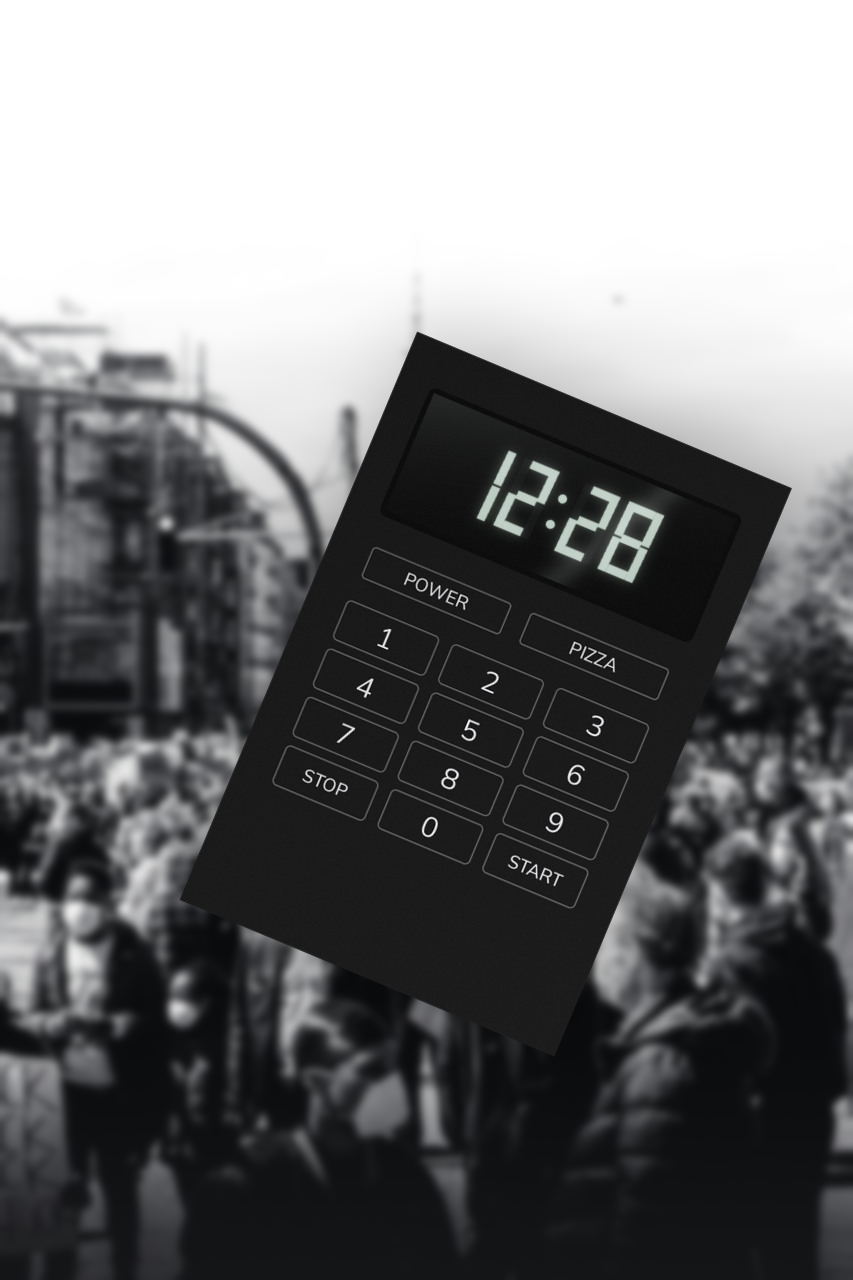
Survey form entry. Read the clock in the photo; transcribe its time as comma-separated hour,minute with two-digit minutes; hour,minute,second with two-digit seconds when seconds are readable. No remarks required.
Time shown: 12,28
